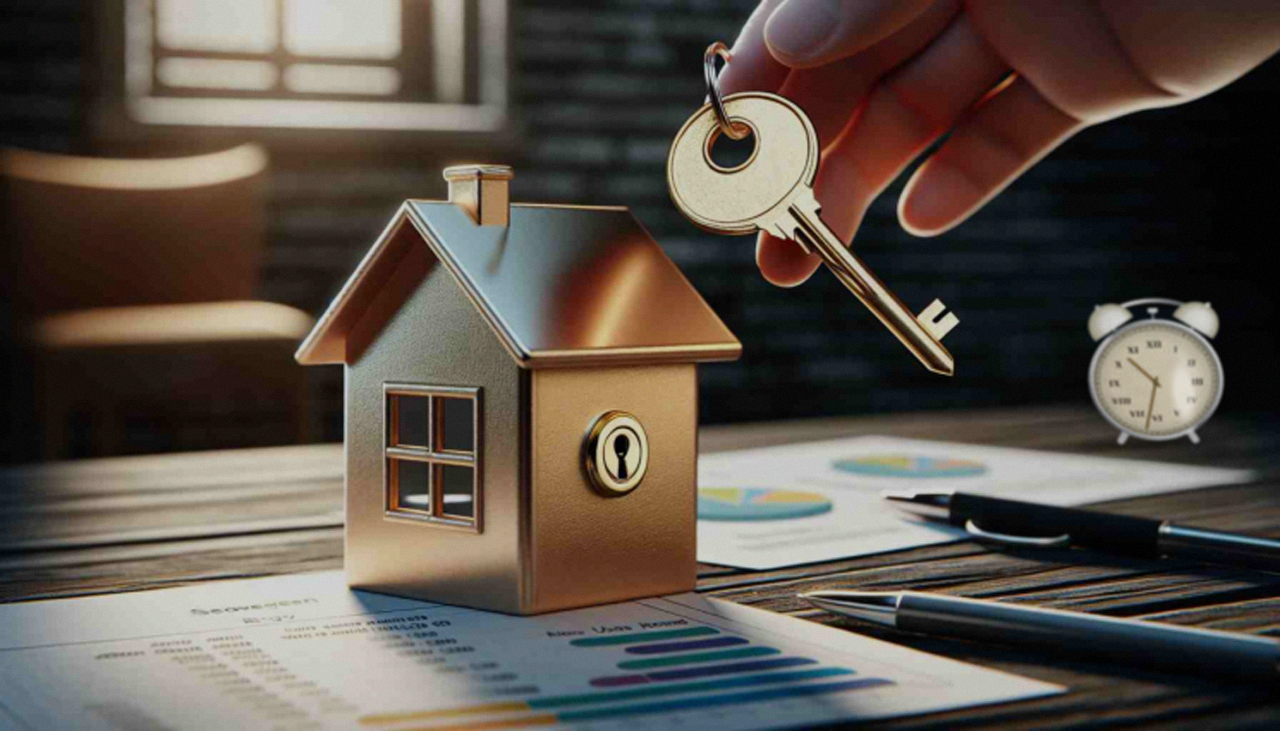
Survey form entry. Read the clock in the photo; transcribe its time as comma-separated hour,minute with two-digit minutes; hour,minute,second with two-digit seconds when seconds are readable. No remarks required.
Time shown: 10,32
